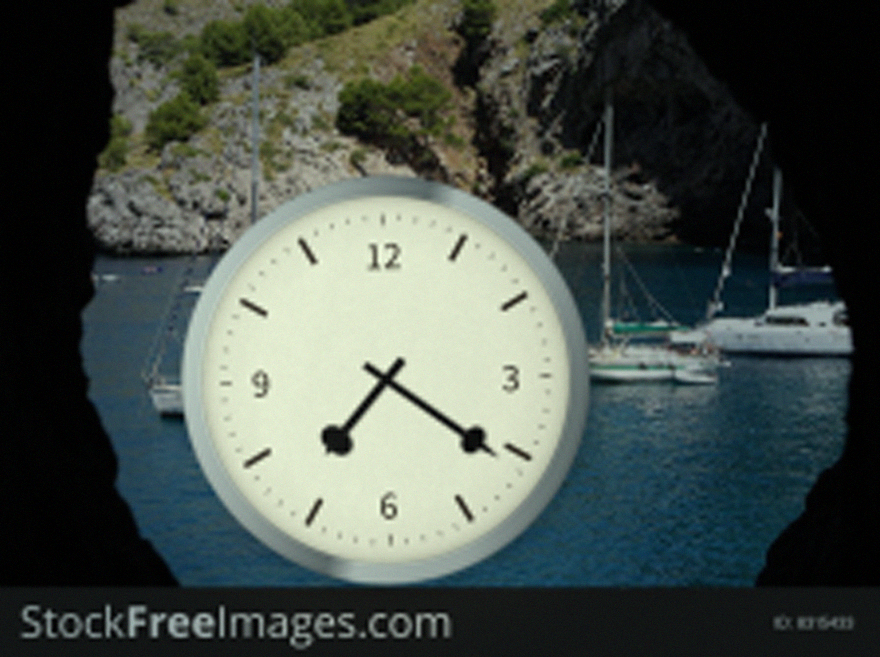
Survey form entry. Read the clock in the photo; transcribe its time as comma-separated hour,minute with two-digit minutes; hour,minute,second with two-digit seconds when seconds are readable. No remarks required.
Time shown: 7,21
